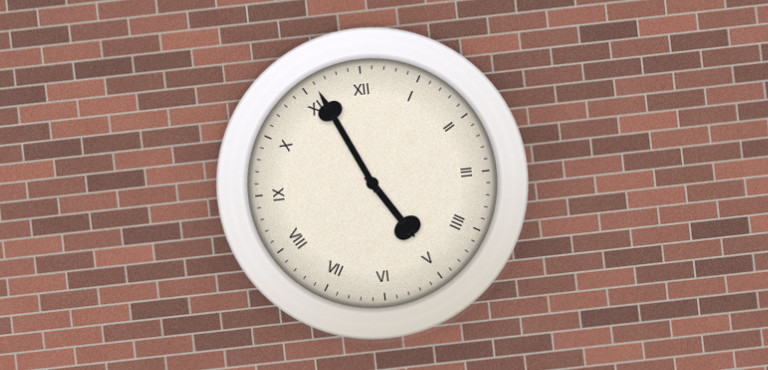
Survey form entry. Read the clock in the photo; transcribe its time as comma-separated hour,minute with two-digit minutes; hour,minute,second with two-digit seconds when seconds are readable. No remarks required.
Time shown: 4,56
